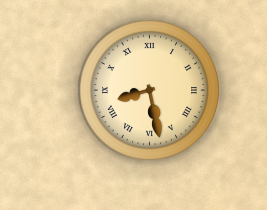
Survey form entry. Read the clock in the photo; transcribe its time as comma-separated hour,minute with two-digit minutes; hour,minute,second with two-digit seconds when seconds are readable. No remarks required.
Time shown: 8,28
